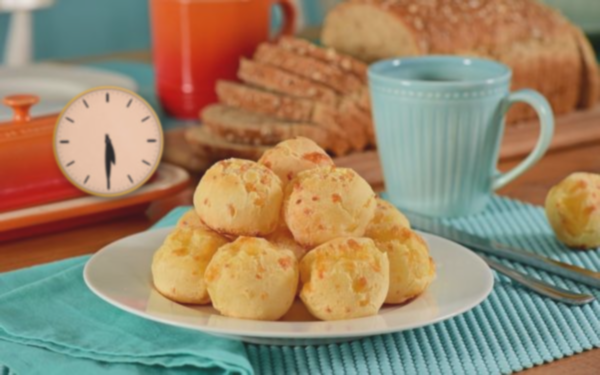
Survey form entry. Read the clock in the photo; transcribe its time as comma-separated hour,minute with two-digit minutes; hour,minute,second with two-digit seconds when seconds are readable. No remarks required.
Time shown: 5,30
